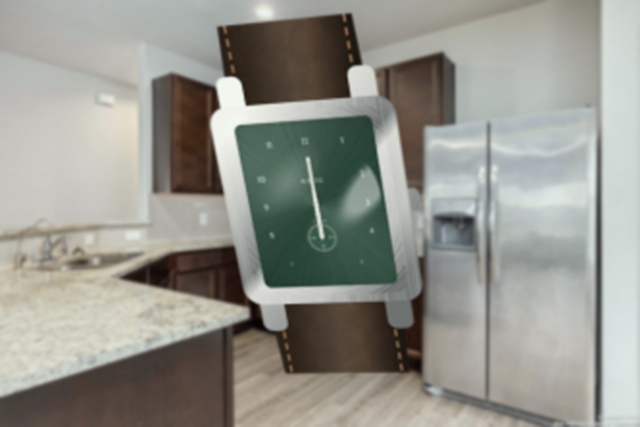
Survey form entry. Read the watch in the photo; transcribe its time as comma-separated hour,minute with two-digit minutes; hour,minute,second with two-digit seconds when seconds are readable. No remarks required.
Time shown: 6,00
